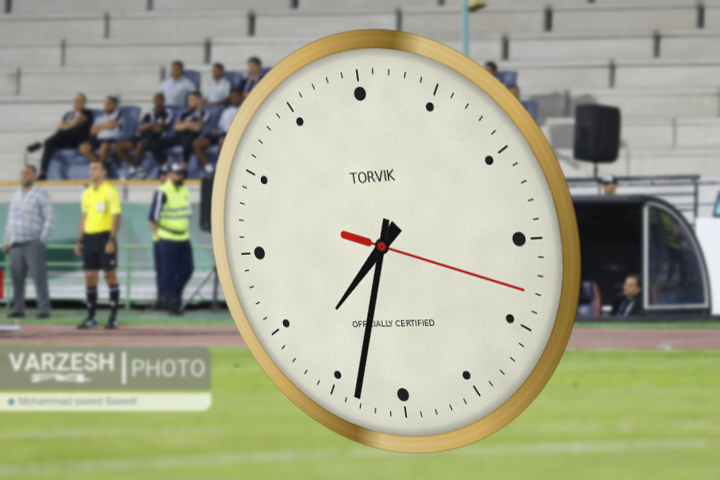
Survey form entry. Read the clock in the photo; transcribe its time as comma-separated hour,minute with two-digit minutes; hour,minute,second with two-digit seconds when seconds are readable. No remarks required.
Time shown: 7,33,18
